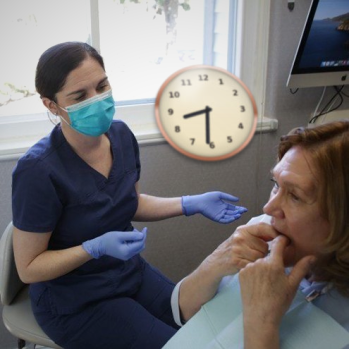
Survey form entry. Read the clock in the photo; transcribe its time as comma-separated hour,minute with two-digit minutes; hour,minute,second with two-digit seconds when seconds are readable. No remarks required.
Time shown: 8,31
